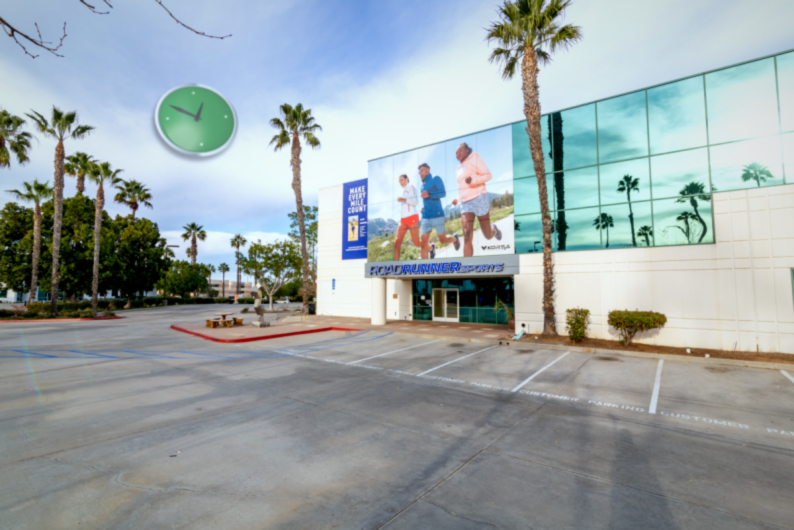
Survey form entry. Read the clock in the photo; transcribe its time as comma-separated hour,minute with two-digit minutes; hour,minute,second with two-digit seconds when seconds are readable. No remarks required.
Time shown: 12,50
